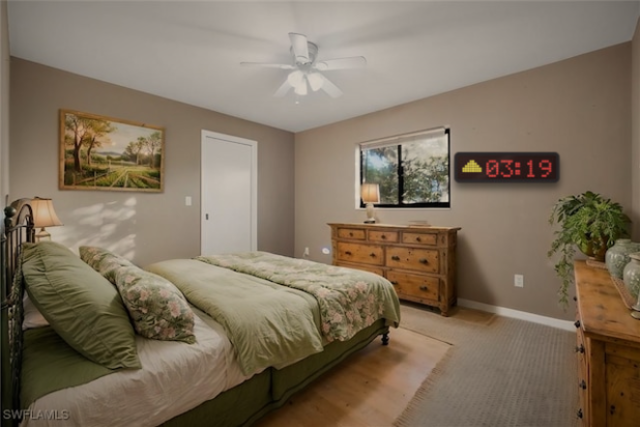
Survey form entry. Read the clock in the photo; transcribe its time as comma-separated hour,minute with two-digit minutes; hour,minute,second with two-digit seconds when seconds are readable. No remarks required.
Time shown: 3,19
